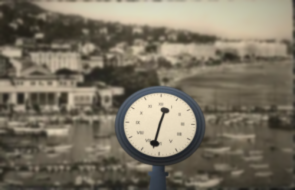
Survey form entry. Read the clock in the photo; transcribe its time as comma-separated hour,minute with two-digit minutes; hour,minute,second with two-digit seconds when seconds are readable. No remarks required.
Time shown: 12,32
